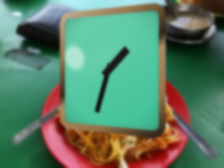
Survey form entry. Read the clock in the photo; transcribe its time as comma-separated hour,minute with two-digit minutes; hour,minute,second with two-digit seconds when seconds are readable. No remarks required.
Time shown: 1,33
